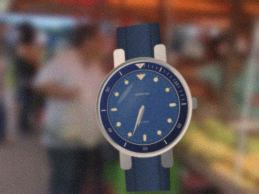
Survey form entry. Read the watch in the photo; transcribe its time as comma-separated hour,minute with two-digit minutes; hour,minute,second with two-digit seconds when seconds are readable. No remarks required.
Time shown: 6,34
